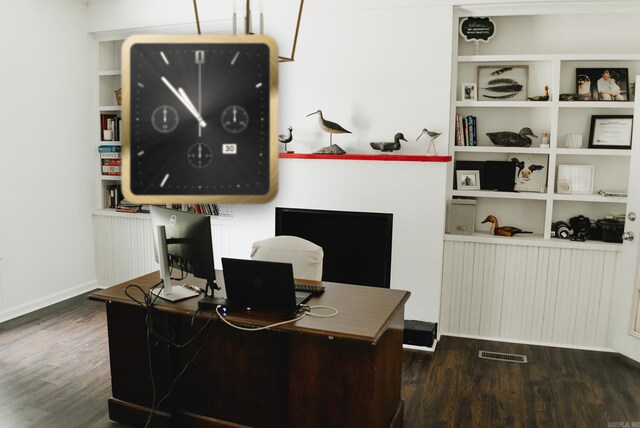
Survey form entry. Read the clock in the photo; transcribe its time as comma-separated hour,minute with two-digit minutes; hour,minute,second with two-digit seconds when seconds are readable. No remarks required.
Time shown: 10,53
